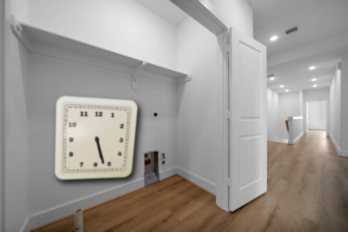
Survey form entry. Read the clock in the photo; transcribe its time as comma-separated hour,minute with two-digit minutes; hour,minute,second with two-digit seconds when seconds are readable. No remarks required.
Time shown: 5,27
